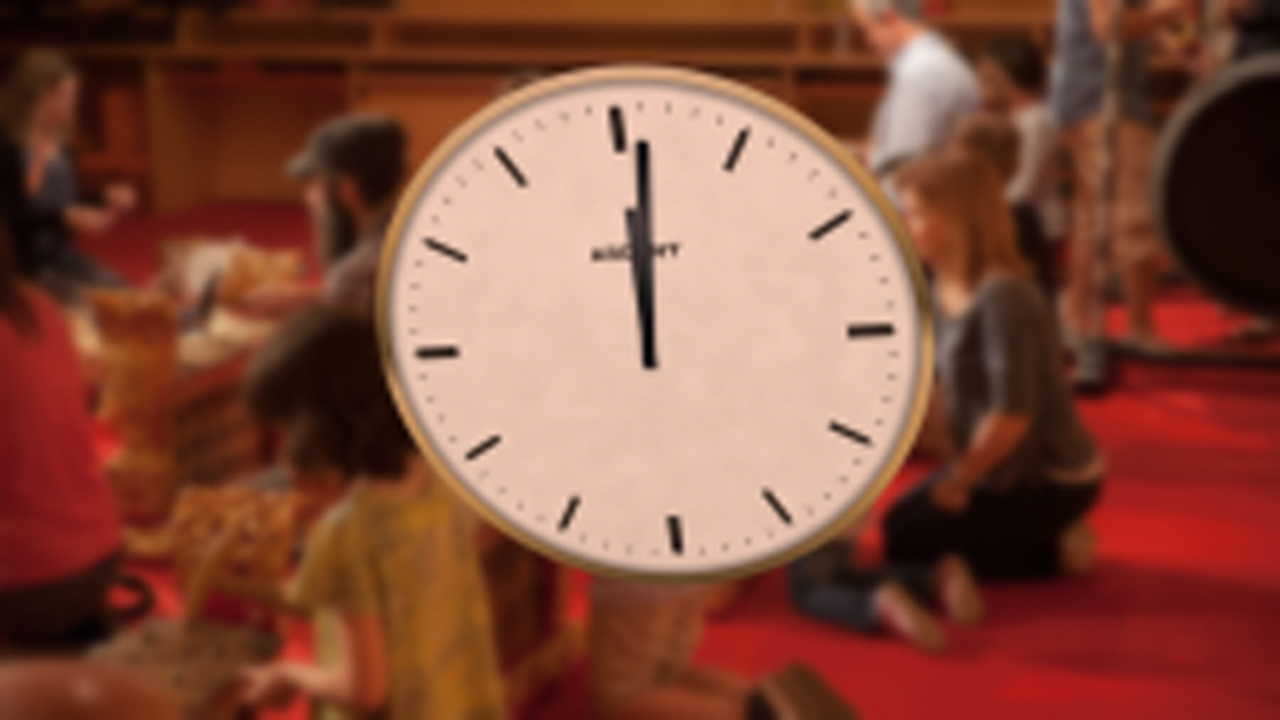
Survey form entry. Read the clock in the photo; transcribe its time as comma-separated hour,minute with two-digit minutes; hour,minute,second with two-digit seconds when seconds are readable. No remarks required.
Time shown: 12,01
